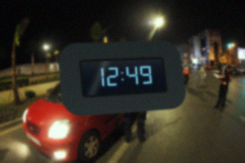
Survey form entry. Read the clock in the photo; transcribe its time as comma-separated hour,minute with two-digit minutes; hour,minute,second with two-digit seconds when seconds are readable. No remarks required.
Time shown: 12,49
